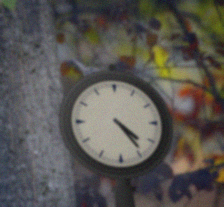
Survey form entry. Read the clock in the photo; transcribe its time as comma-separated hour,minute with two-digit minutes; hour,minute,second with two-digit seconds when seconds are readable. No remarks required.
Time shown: 4,24
